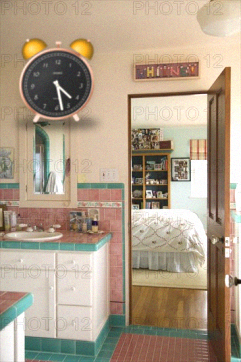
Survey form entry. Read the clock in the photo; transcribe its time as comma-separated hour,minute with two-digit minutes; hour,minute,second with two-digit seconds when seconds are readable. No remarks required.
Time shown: 4,28
